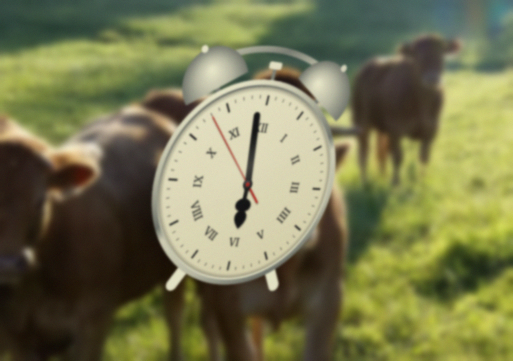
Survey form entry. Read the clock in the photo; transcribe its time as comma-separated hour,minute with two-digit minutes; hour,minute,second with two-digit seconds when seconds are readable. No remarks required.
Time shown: 5,58,53
